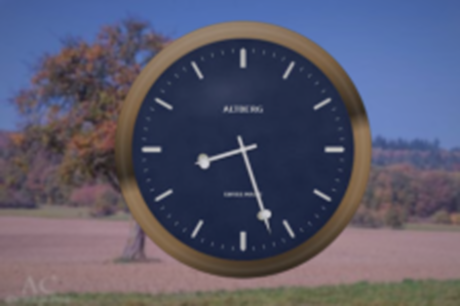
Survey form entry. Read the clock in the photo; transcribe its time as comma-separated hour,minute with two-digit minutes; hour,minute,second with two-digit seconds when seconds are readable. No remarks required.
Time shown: 8,27
